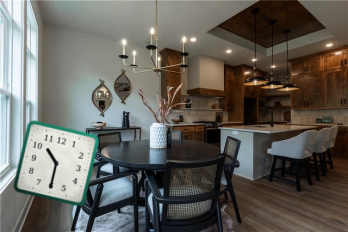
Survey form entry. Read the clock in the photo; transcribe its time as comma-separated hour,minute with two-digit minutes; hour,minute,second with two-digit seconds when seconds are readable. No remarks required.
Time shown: 10,30
